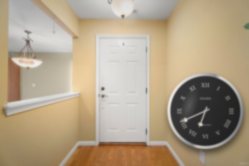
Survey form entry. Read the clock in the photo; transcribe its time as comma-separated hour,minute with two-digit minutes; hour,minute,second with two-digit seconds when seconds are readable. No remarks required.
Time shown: 6,41
